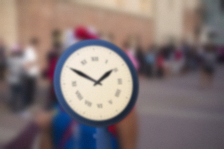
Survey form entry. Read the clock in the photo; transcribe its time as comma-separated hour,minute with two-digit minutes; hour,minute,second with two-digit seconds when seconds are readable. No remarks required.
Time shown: 1,50
